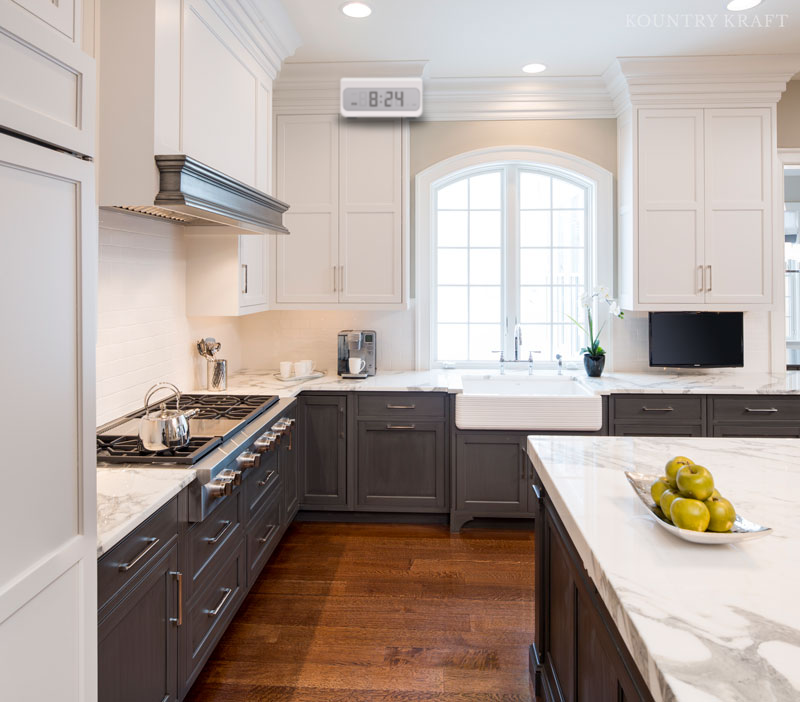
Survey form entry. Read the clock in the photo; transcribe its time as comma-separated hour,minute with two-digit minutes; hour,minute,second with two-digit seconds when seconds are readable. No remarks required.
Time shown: 8,24
